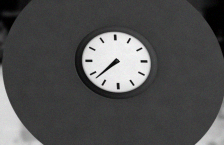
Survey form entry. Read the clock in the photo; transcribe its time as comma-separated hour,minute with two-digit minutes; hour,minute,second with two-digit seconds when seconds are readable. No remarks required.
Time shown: 7,38
